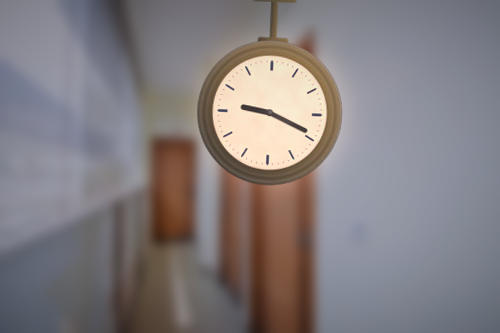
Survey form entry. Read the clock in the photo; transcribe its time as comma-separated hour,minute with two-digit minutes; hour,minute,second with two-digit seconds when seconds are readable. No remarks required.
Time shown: 9,19
